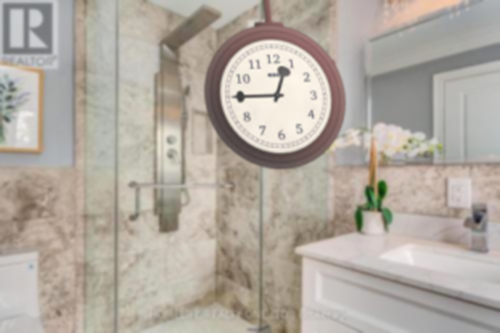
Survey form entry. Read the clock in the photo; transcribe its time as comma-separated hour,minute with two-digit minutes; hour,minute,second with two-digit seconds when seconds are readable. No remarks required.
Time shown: 12,45
